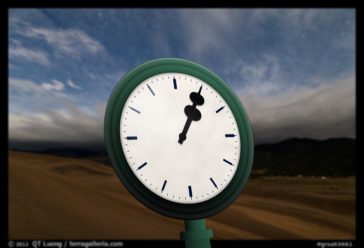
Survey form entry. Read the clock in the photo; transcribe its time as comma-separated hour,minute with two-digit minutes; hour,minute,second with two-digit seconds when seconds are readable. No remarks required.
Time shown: 1,05
